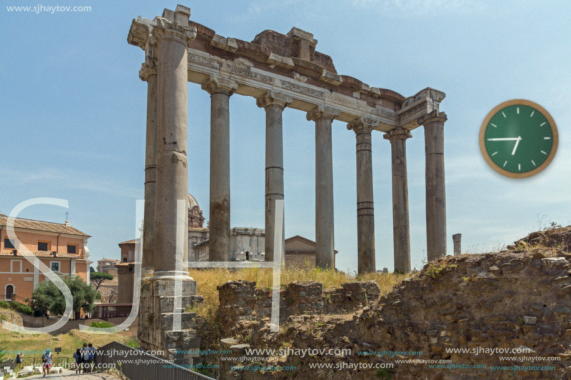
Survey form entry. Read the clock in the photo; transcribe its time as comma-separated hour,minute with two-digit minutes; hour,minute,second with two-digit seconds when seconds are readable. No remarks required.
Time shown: 6,45
